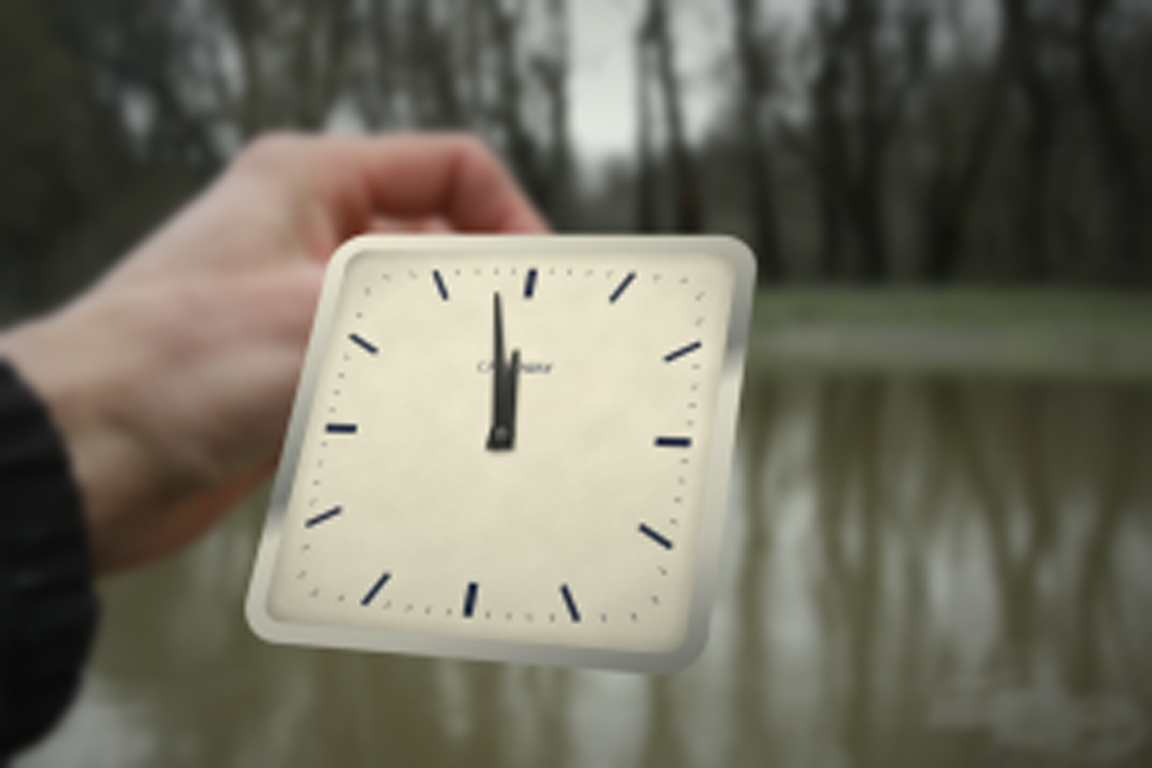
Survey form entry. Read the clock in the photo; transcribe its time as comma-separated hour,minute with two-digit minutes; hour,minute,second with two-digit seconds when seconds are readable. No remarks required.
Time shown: 11,58
